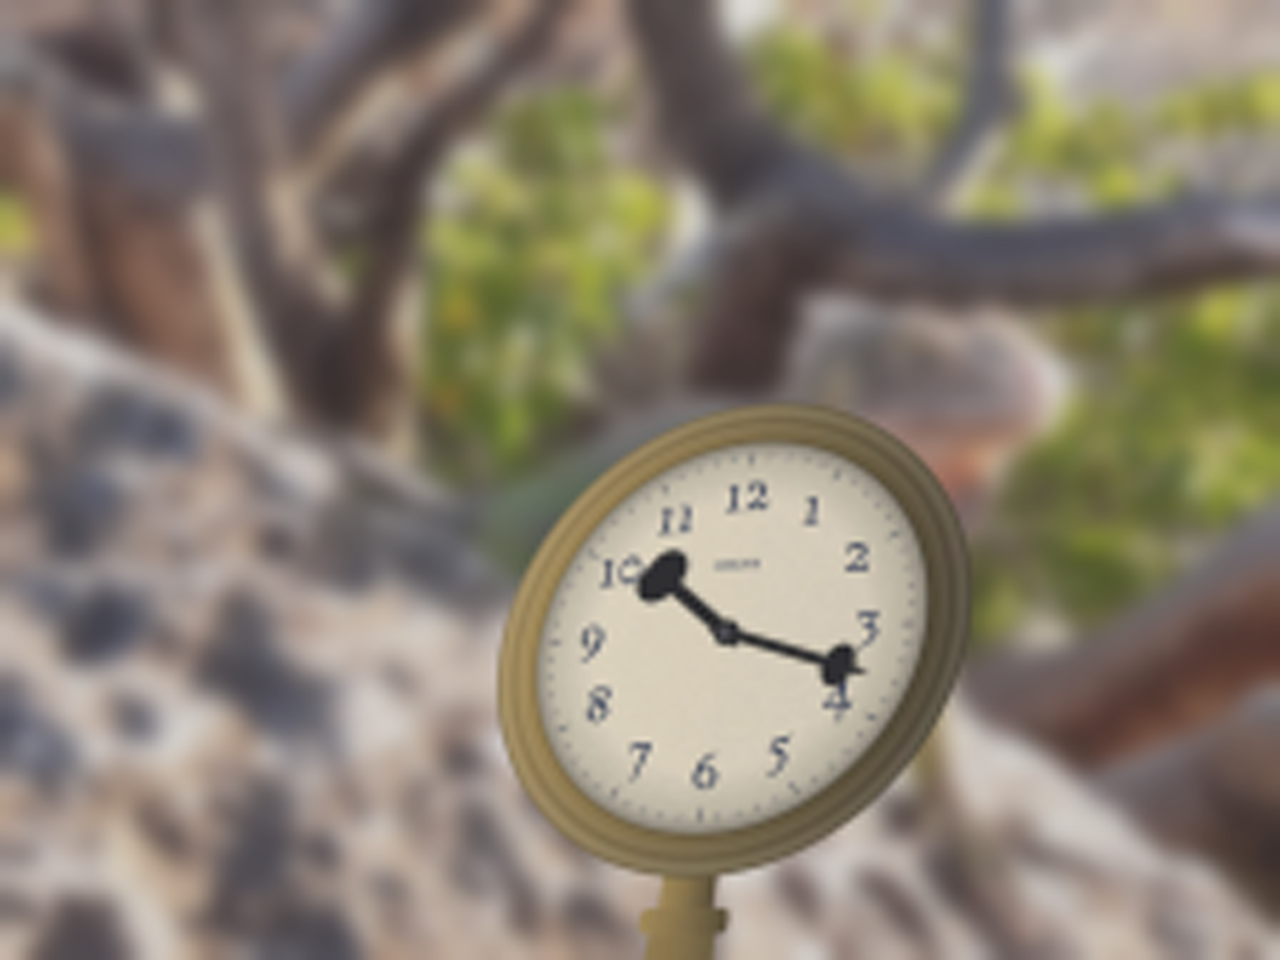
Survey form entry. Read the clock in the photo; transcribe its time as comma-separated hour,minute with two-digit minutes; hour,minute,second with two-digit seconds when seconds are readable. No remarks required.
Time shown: 10,18
